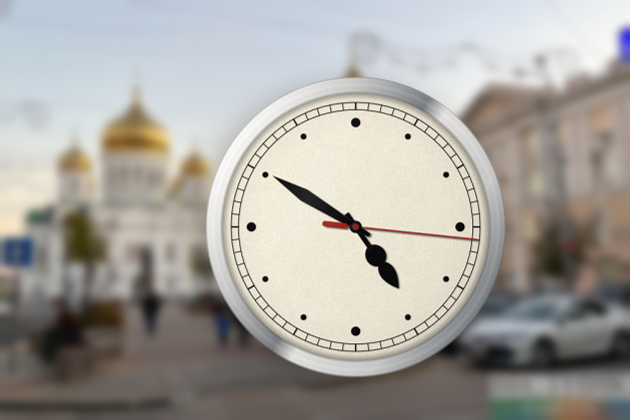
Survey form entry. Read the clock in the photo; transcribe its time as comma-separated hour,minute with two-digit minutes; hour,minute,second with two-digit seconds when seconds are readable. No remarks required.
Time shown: 4,50,16
